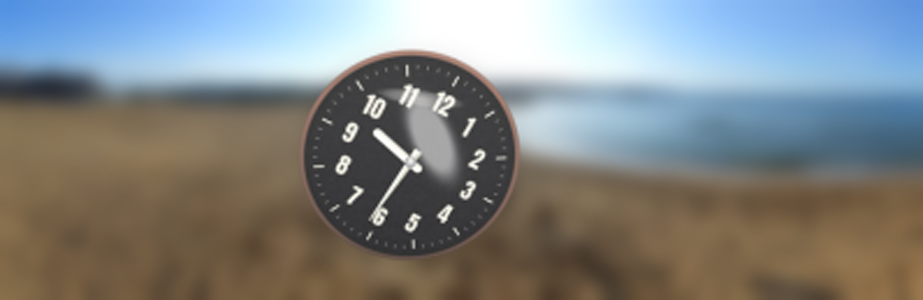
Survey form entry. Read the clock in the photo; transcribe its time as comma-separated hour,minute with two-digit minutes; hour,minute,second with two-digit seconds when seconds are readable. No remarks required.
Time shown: 9,31
